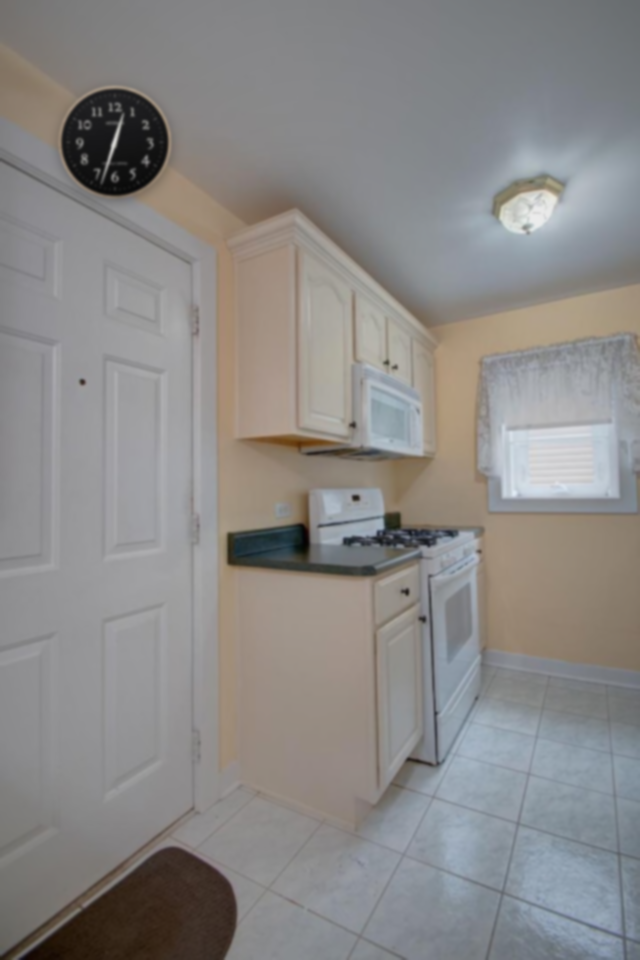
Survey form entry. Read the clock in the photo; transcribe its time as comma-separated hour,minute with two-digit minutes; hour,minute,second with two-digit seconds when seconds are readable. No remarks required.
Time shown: 12,33
